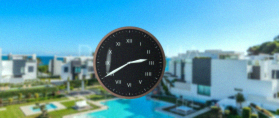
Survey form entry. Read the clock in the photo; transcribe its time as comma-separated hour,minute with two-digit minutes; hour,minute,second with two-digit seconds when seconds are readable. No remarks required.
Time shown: 2,40
